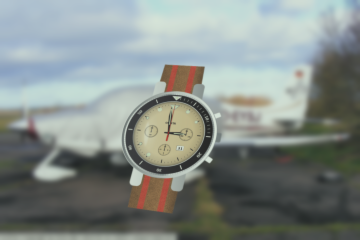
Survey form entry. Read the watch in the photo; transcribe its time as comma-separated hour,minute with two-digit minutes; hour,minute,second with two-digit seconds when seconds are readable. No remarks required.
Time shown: 2,59
